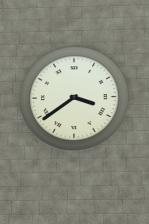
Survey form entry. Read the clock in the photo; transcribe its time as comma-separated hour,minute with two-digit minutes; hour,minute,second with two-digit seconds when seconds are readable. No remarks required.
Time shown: 3,39
